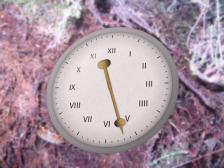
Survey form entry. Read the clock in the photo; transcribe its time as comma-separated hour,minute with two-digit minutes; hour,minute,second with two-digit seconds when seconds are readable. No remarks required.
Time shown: 11,27
